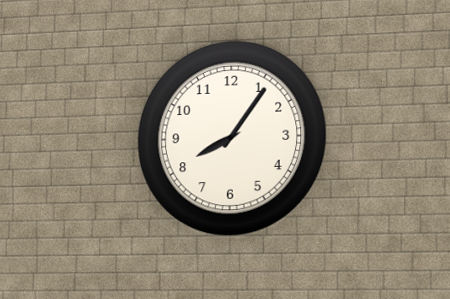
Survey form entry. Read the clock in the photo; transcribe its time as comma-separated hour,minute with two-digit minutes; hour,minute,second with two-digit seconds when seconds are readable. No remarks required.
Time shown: 8,06
